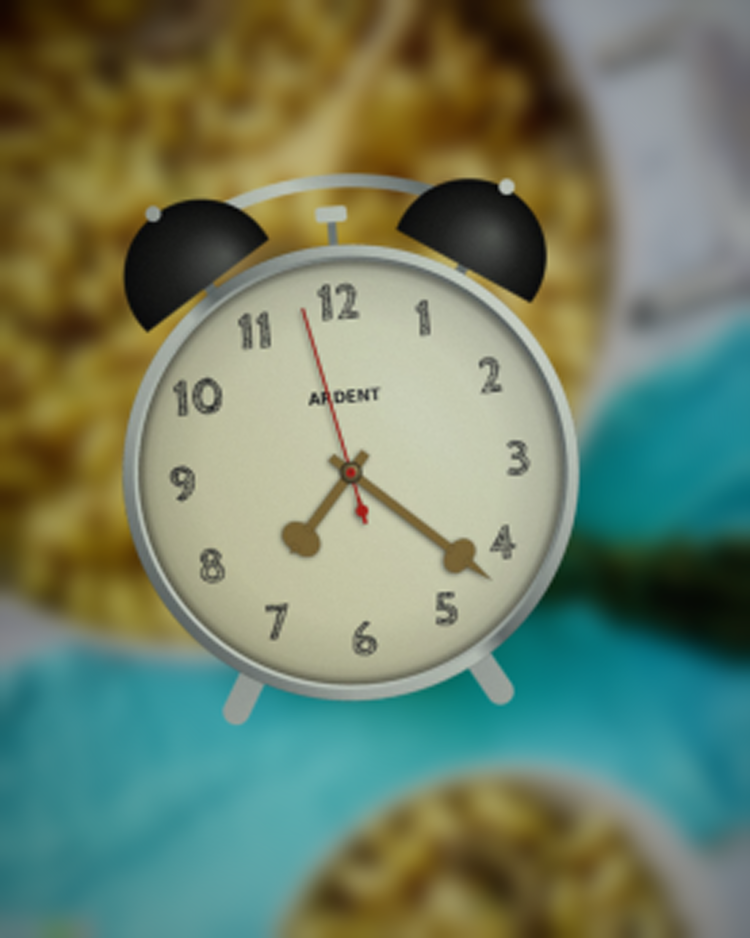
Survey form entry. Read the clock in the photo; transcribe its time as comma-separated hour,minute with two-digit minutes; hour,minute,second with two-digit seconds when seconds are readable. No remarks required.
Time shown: 7,21,58
